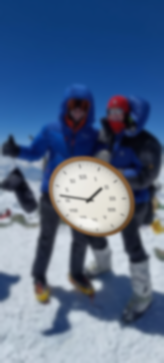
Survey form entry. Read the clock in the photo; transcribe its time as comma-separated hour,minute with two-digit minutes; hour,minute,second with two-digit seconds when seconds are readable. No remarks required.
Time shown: 1,47
